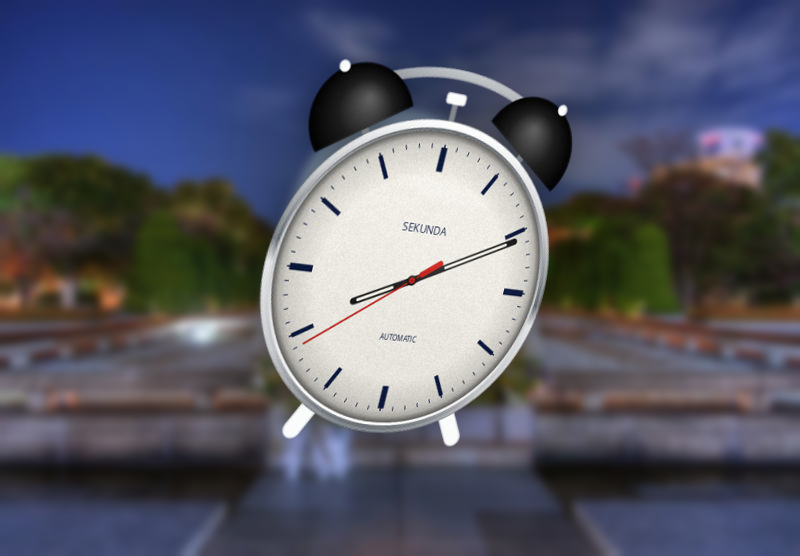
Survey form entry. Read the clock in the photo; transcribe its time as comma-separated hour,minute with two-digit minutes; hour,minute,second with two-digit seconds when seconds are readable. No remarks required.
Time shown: 8,10,39
